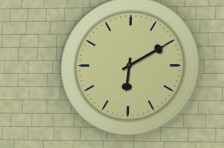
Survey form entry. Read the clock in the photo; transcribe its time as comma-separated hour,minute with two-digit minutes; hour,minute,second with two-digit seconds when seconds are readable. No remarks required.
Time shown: 6,10
